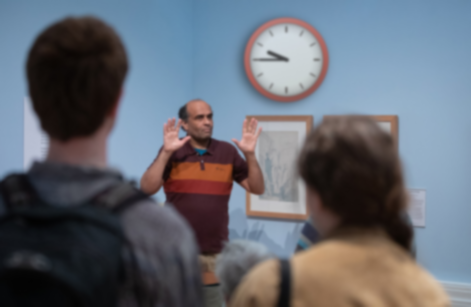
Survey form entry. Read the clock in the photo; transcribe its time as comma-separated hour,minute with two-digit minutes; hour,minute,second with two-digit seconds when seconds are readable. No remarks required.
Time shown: 9,45
